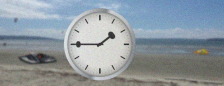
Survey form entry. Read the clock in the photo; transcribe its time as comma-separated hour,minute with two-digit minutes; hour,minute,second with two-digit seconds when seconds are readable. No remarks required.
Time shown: 1,45
